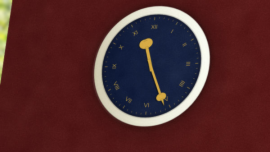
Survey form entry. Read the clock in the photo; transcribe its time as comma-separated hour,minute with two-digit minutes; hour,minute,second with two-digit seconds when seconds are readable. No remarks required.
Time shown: 11,26
